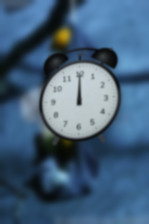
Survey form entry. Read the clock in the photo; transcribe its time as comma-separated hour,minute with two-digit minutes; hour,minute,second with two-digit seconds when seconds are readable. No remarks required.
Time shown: 12,00
